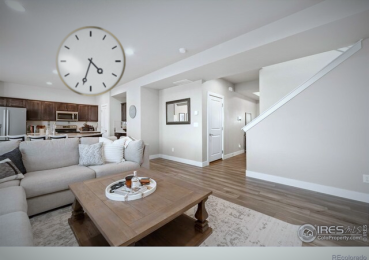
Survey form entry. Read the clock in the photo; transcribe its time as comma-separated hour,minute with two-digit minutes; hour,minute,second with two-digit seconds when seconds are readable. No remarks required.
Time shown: 4,33
